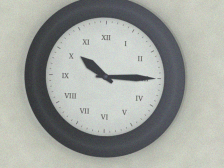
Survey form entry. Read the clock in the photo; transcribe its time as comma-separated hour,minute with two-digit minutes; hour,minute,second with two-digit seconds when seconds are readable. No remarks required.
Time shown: 10,15
